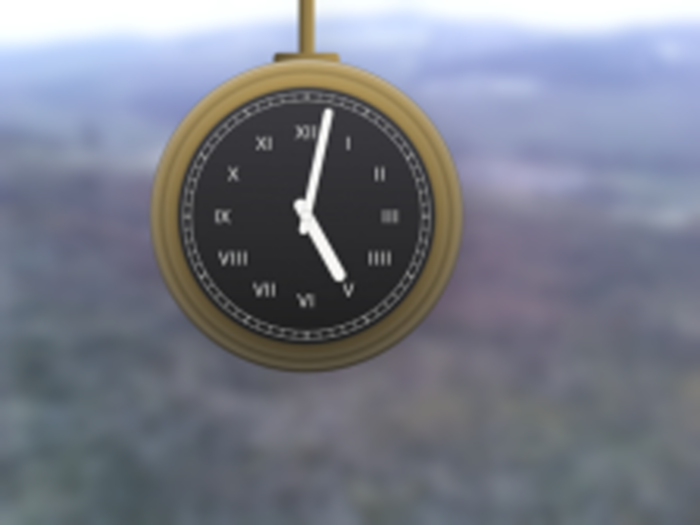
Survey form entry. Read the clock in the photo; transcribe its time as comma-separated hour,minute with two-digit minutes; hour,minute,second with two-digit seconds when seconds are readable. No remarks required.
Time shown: 5,02
